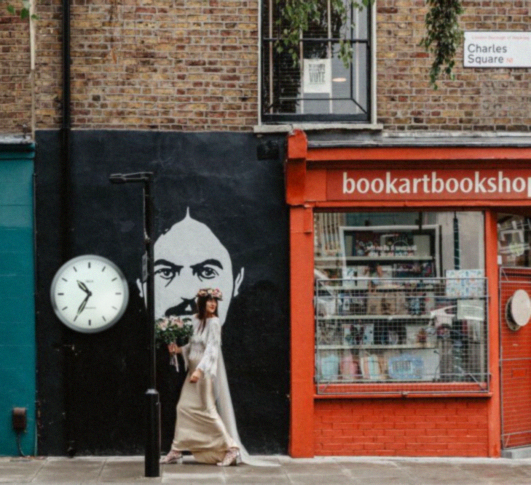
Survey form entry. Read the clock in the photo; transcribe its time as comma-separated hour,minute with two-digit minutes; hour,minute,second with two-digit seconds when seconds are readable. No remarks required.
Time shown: 10,35
